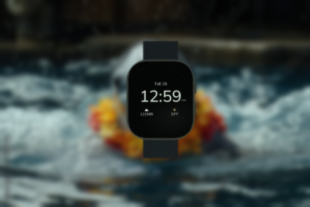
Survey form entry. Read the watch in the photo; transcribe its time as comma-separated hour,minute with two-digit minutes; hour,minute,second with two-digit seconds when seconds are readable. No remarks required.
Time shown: 12,59
